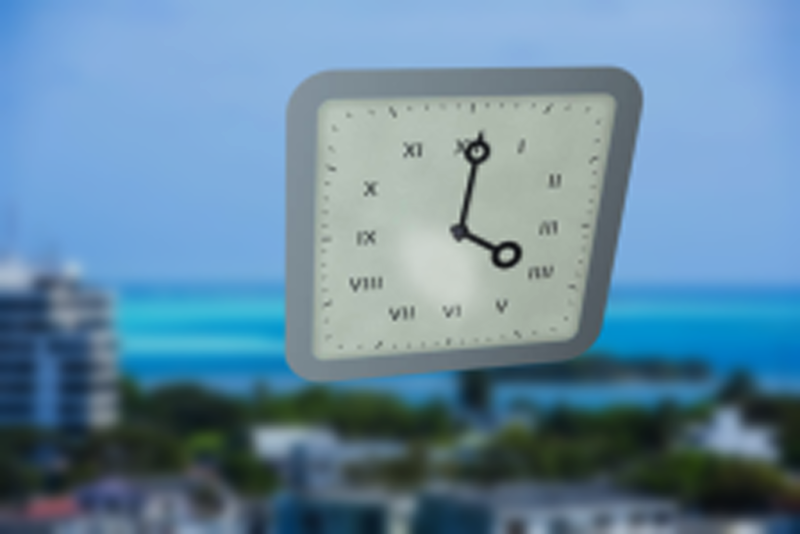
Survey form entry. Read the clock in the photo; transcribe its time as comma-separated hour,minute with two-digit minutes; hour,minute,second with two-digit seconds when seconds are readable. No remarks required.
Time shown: 4,01
